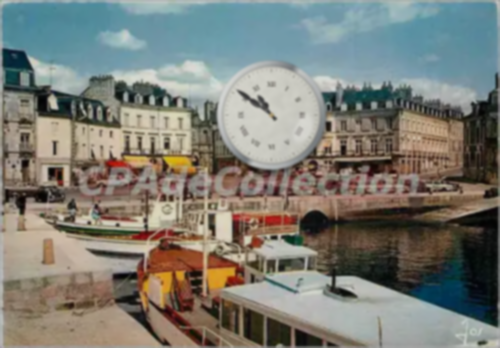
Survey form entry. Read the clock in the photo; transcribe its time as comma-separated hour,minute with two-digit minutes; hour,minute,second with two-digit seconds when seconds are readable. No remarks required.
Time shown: 10,51
